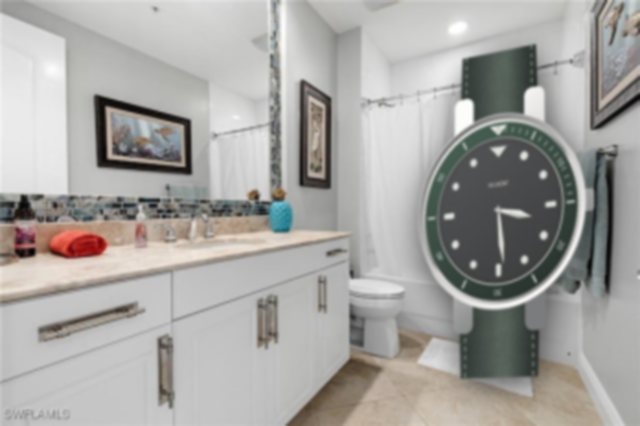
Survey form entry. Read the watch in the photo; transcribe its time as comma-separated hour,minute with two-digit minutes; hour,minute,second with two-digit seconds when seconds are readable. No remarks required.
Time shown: 3,29
